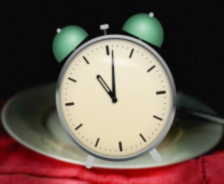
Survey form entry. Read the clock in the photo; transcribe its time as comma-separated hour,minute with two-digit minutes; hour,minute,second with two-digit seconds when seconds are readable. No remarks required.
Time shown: 11,01
